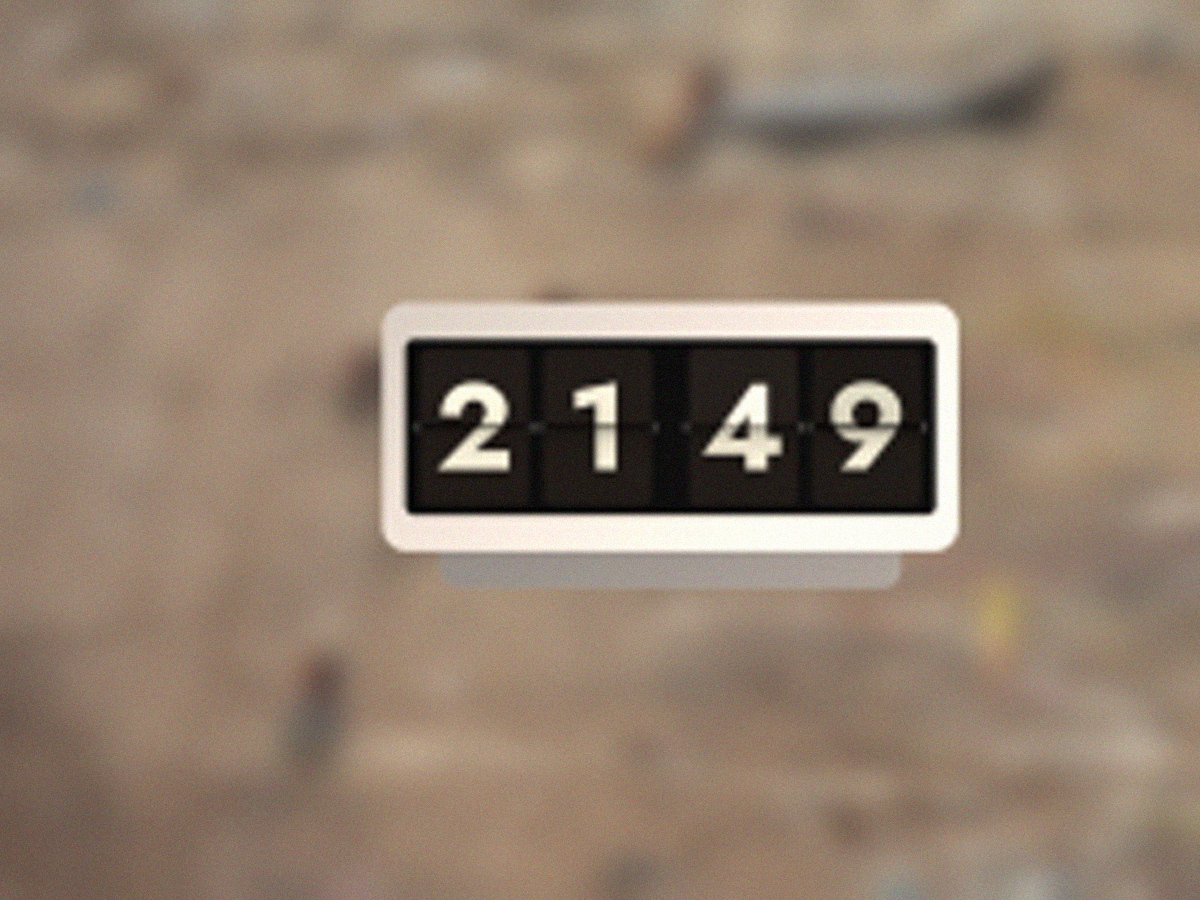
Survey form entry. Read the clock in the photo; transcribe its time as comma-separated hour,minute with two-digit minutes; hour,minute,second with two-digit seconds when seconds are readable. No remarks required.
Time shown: 21,49
